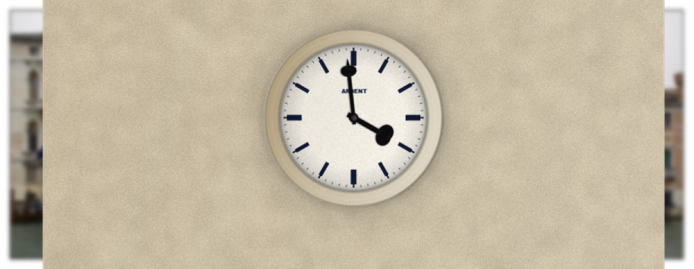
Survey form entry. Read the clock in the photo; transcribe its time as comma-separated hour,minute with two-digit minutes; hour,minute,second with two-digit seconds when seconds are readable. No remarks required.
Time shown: 3,59
